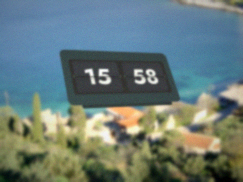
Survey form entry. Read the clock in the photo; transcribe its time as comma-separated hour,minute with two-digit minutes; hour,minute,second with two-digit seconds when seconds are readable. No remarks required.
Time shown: 15,58
